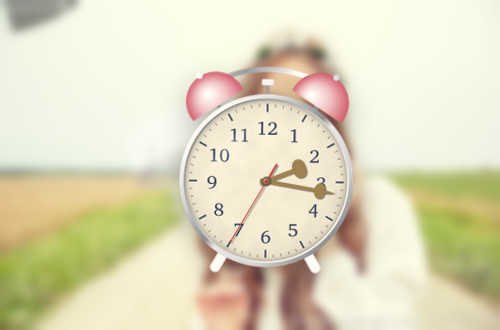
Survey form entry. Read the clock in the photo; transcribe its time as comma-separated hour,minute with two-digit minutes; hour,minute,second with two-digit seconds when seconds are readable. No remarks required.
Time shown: 2,16,35
